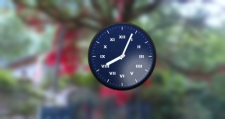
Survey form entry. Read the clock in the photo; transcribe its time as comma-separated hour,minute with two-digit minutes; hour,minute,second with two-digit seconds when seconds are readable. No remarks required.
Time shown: 8,04
